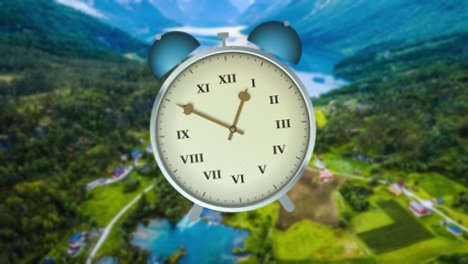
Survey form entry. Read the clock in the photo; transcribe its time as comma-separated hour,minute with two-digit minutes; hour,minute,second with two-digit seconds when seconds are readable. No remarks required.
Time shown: 12,50
